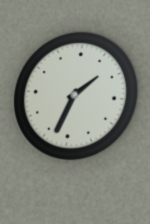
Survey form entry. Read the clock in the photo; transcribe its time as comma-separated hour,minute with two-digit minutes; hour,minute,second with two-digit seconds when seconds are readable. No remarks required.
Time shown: 1,33
